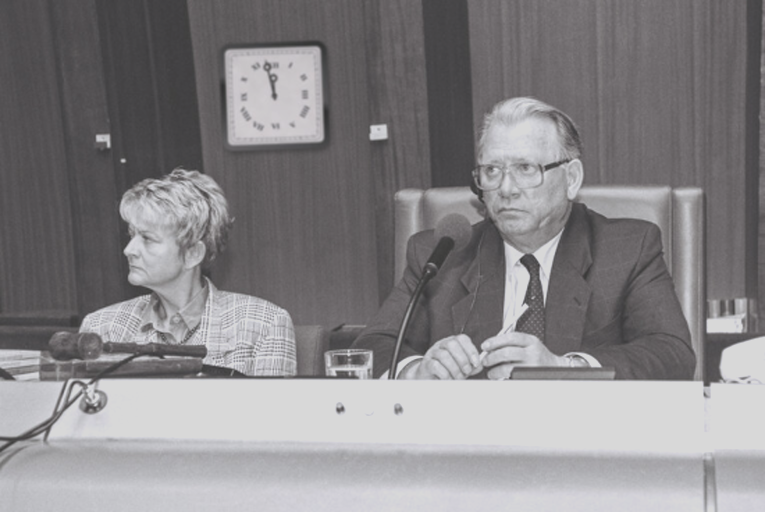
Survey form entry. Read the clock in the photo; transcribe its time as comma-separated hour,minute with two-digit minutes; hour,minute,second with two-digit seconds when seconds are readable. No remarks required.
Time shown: 11,58
